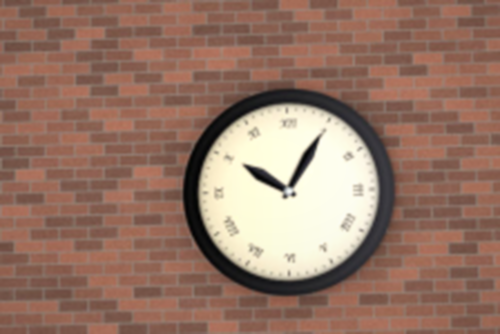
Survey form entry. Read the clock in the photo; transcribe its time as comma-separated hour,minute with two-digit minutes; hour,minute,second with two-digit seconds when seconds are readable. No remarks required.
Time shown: 10,05
